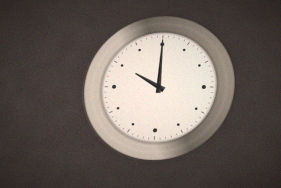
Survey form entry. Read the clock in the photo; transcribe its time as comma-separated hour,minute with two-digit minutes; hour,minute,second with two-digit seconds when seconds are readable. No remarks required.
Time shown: 10,00
